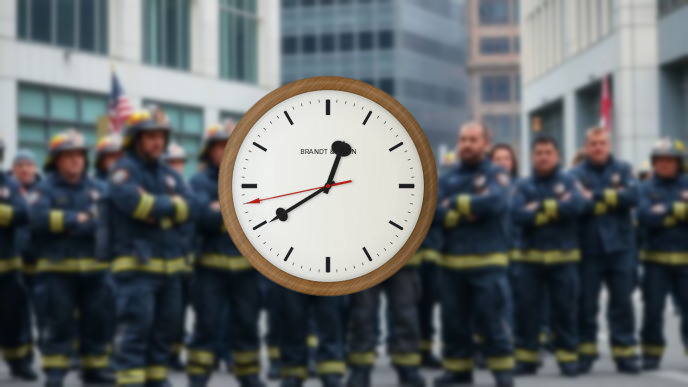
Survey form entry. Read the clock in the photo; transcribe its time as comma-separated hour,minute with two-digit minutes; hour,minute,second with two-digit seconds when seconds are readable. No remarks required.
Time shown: 12,39,43
